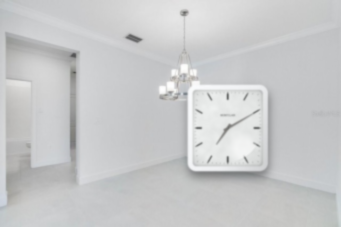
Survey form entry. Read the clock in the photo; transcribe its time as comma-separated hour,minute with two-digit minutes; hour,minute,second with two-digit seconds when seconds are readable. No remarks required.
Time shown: 7,10
